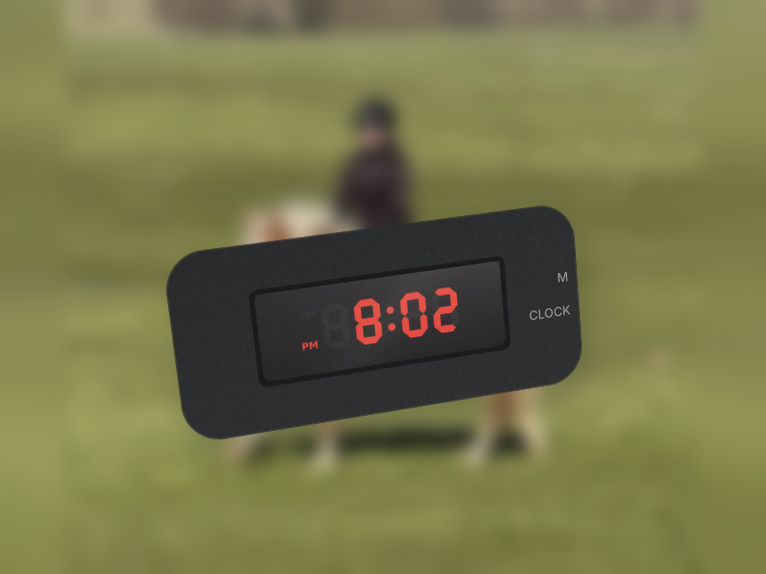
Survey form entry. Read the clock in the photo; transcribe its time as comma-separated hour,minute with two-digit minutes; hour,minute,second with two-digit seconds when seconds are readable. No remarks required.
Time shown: 8,02
